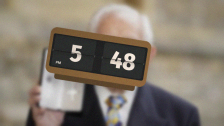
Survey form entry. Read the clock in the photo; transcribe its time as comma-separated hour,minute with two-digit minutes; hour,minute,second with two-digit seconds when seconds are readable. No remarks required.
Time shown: 5,48
